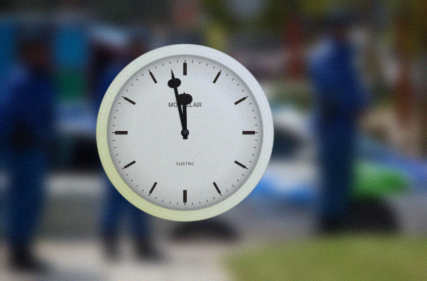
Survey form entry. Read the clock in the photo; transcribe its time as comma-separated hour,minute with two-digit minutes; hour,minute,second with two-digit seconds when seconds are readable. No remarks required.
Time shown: 11,58
